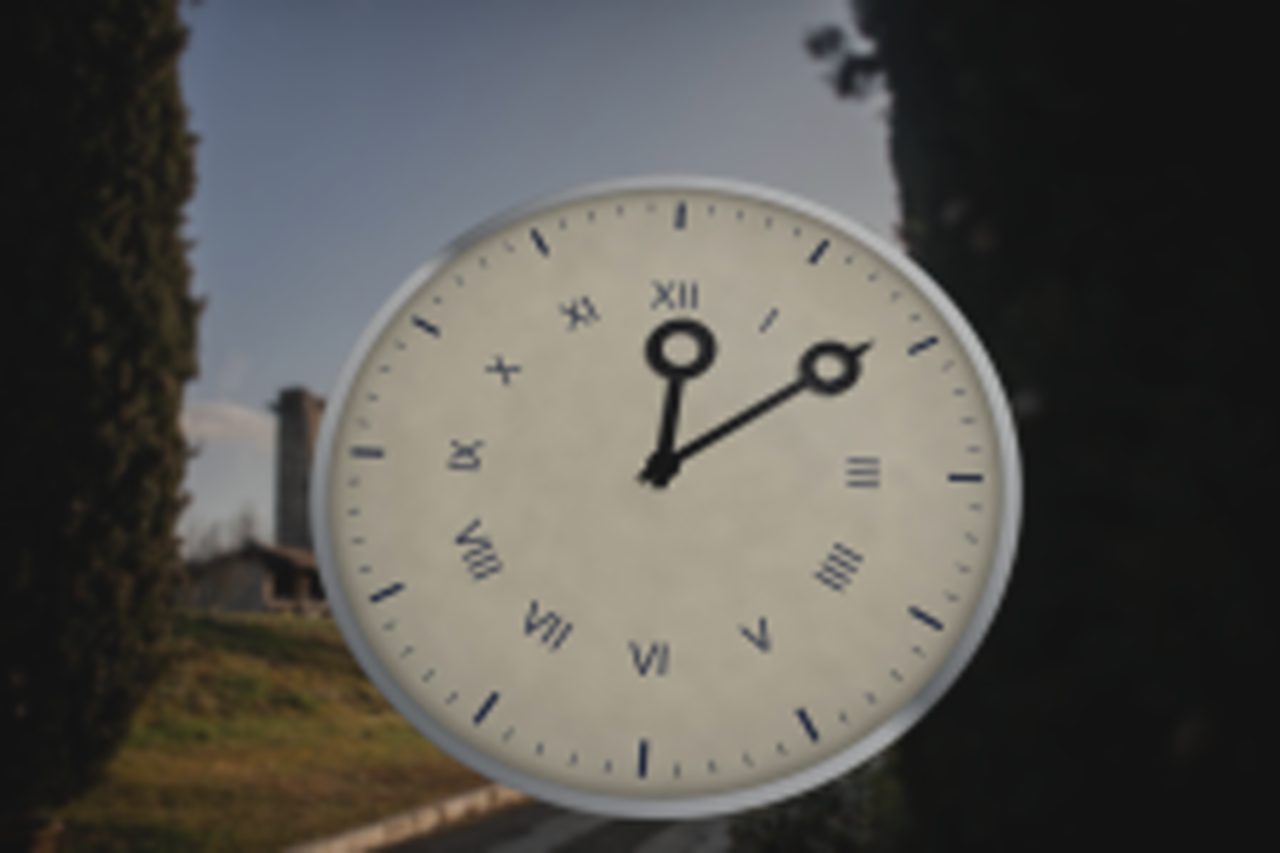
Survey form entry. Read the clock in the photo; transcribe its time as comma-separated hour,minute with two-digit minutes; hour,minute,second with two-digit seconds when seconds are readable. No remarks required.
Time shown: 12,09
